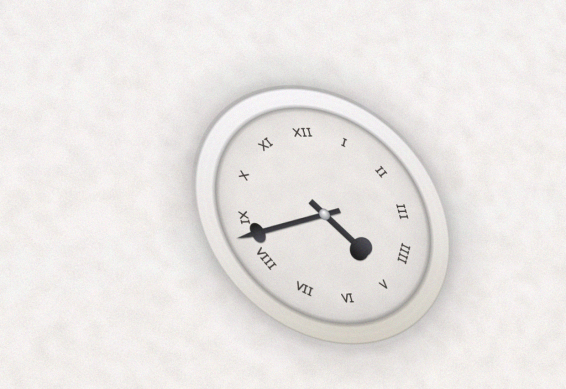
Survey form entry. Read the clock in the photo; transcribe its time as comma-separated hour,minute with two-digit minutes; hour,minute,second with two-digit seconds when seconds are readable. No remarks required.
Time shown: 4,43
